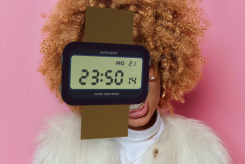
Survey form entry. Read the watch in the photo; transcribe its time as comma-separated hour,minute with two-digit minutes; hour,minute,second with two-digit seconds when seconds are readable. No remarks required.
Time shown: 23,50,14
